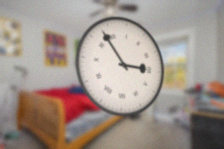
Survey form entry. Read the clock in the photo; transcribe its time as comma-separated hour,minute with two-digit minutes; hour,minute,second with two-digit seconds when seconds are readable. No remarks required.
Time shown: 3,58
